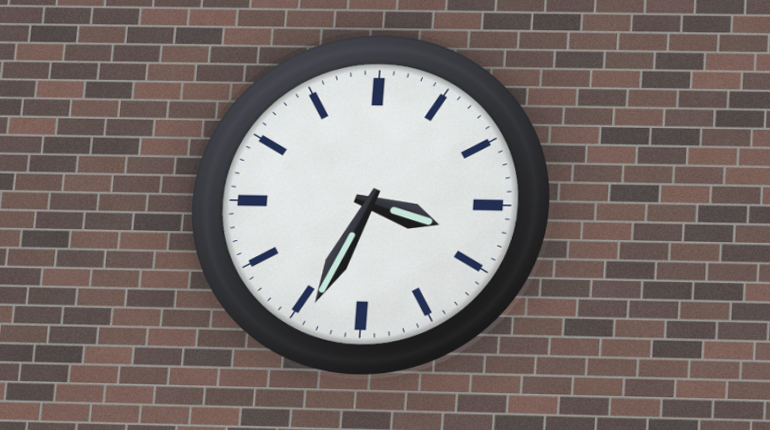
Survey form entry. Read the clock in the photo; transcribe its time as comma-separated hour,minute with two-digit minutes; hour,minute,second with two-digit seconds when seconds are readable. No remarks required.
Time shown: 3,34
